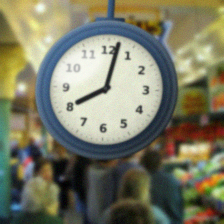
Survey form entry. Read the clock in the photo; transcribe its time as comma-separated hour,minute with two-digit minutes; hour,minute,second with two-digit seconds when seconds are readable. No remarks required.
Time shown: 8,02
